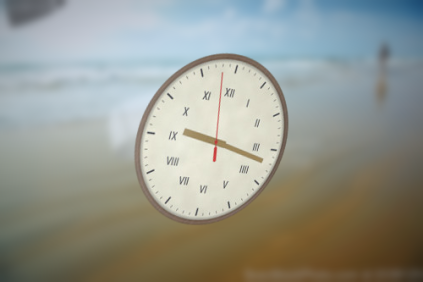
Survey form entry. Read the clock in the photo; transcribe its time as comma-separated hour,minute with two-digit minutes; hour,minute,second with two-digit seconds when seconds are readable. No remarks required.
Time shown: 9,16,58
